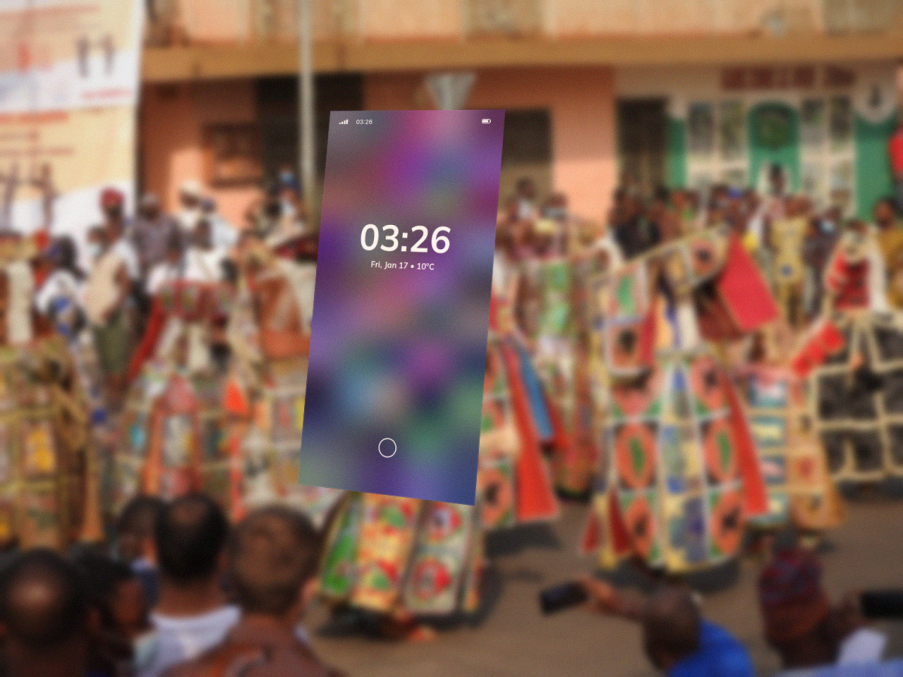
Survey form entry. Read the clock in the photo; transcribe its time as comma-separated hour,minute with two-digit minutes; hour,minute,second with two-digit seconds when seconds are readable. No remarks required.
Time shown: 3,26
